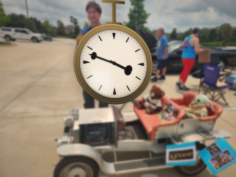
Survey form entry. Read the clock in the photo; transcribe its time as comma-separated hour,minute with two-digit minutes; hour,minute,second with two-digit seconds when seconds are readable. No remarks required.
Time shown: 3,48
